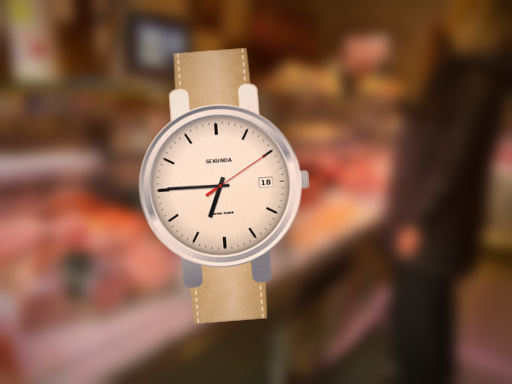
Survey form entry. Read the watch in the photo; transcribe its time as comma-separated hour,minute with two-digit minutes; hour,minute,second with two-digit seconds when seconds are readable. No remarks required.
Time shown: 6,45,10
